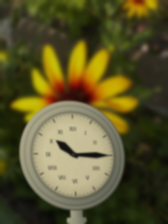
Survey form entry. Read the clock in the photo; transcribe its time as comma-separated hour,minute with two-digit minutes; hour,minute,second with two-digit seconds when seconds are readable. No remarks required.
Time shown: 10,15
